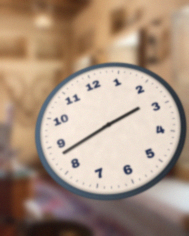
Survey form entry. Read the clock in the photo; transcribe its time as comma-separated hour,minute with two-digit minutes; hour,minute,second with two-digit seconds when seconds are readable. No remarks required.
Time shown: 2,43
